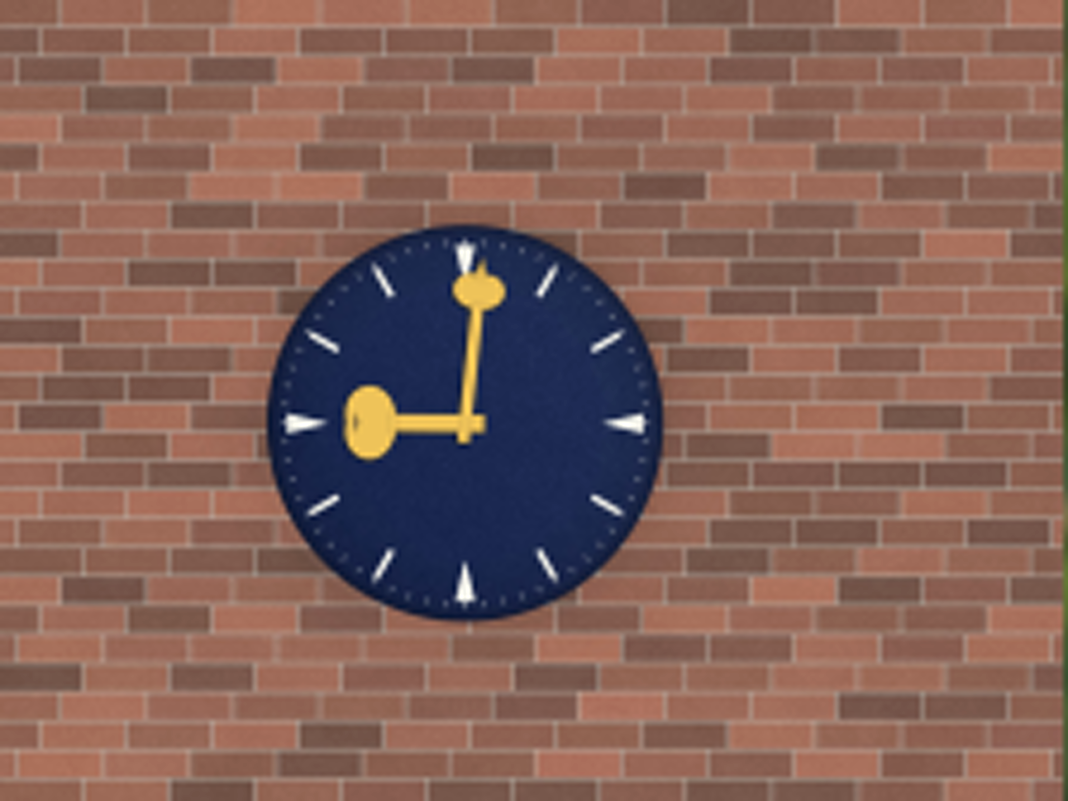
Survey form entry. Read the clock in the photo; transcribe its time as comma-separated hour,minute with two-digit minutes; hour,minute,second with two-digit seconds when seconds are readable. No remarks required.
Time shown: 9,01
